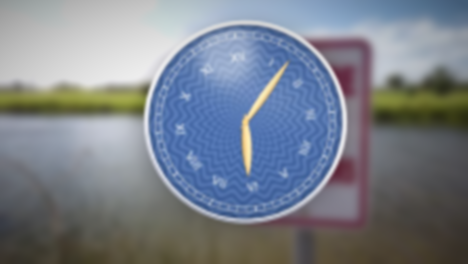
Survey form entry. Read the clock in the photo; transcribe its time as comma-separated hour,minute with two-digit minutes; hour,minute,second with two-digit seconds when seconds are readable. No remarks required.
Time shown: 6,07
